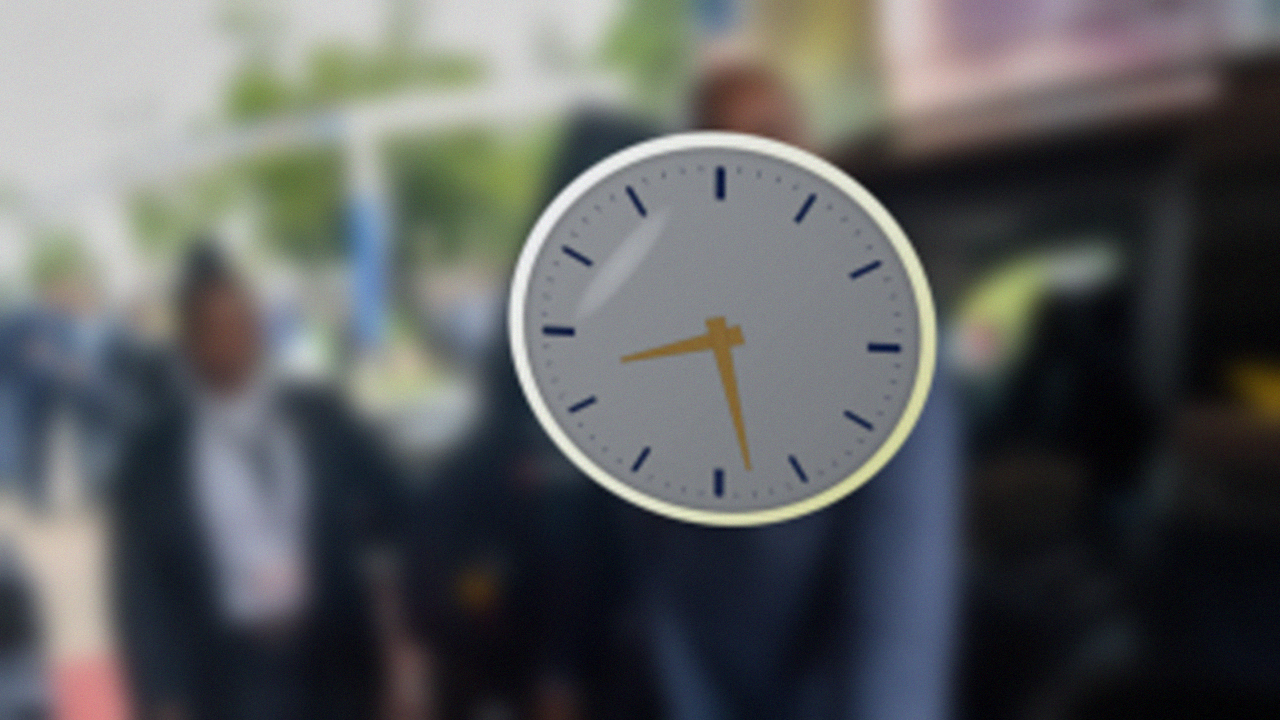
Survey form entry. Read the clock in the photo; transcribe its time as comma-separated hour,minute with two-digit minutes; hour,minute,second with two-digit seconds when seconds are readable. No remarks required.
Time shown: 8,28
